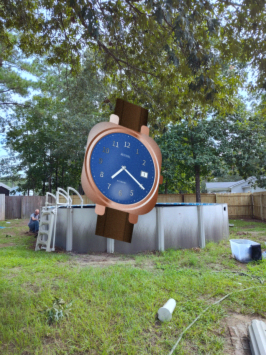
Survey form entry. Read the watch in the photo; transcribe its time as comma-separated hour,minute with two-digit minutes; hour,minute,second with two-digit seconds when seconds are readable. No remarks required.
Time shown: 7,20
